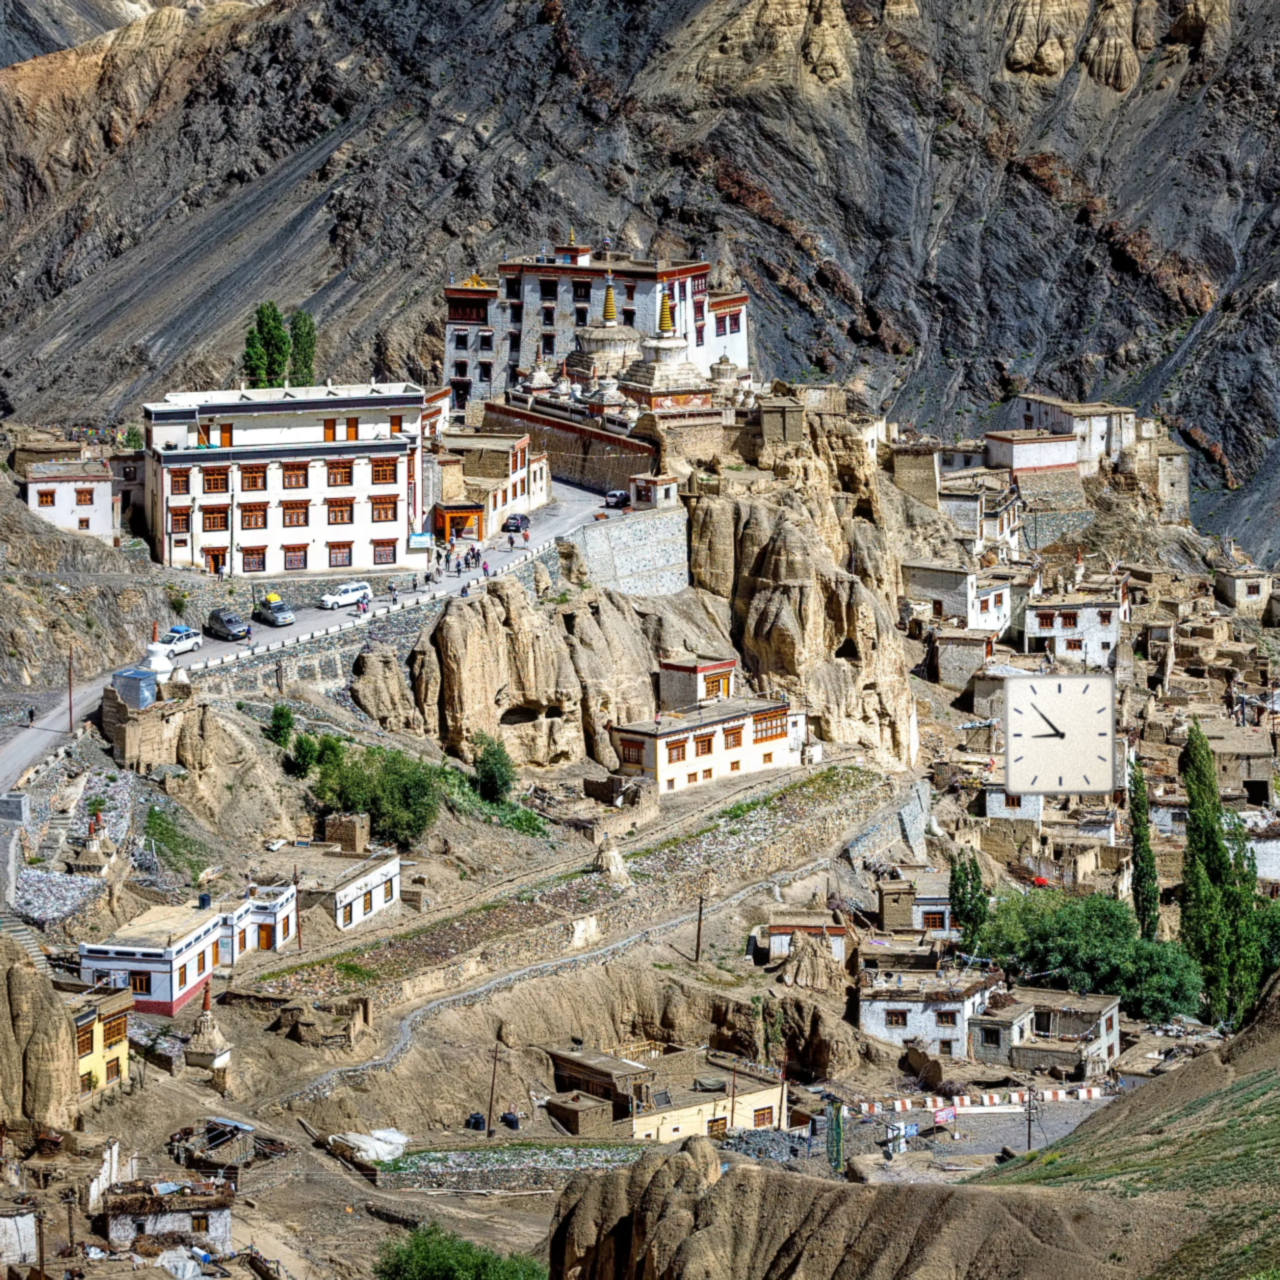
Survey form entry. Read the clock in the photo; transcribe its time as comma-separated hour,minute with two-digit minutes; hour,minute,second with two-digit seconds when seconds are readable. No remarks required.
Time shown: 8,53
